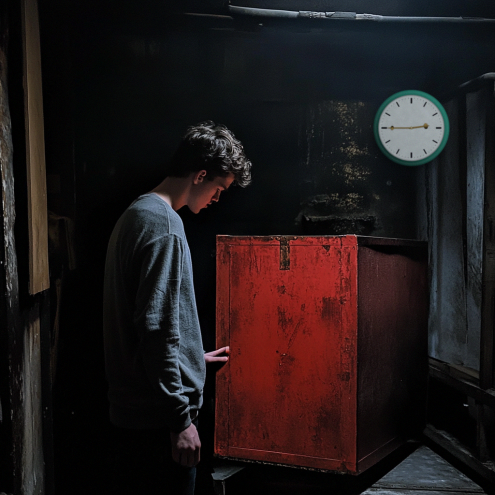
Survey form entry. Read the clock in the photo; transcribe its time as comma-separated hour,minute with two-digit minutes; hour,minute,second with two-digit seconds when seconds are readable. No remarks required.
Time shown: 2,45
